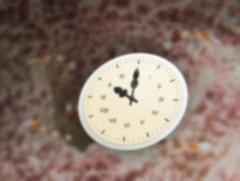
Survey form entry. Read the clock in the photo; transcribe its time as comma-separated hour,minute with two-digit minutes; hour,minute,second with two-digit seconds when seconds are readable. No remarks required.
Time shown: 10,00
